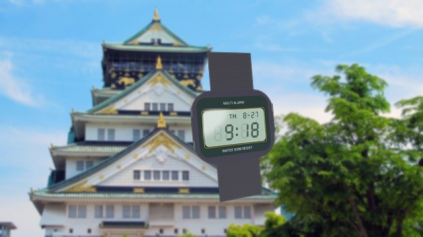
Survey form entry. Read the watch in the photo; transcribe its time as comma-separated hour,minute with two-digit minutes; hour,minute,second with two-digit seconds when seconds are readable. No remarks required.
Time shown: 9,18
